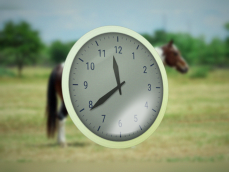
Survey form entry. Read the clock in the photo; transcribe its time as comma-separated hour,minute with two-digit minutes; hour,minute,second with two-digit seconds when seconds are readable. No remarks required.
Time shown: 11,39
